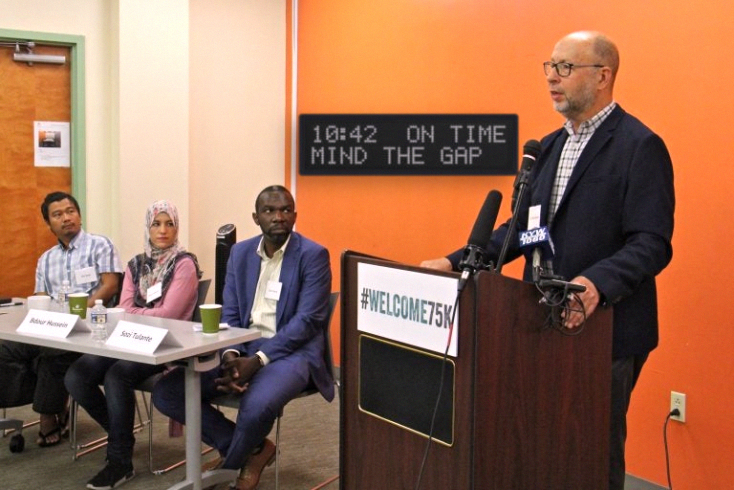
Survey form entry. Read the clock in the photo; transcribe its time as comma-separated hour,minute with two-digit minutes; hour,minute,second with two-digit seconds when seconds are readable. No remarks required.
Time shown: 10,42
